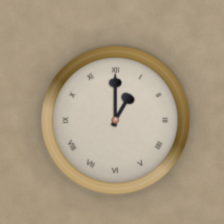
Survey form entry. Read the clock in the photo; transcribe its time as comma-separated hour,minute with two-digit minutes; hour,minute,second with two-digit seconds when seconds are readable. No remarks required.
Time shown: 1,00
